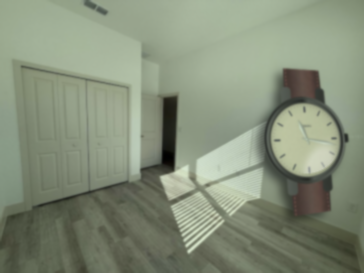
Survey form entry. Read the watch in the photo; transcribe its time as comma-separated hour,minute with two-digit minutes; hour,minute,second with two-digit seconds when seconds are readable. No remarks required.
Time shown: 11,17
